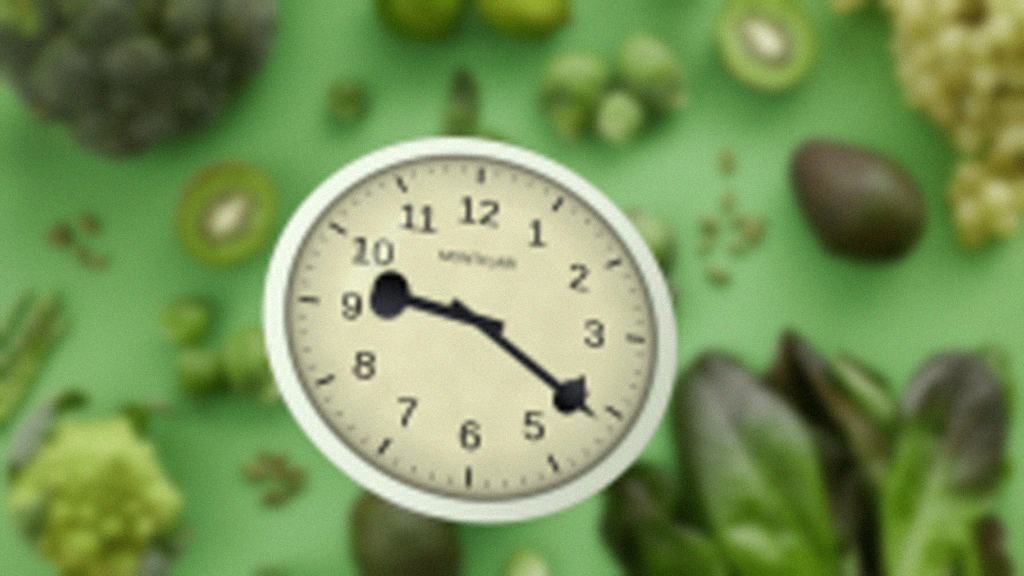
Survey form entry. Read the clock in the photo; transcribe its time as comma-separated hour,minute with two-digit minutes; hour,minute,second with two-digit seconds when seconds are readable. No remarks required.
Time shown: 9,21
